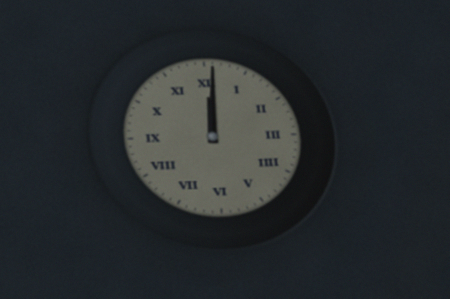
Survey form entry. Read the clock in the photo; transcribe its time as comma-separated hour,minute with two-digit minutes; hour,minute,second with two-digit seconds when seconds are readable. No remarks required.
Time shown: 12,01
